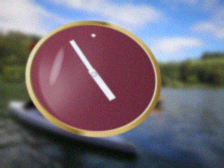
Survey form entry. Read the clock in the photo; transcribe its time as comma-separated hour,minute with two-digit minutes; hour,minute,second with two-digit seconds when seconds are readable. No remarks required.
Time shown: 4,55
